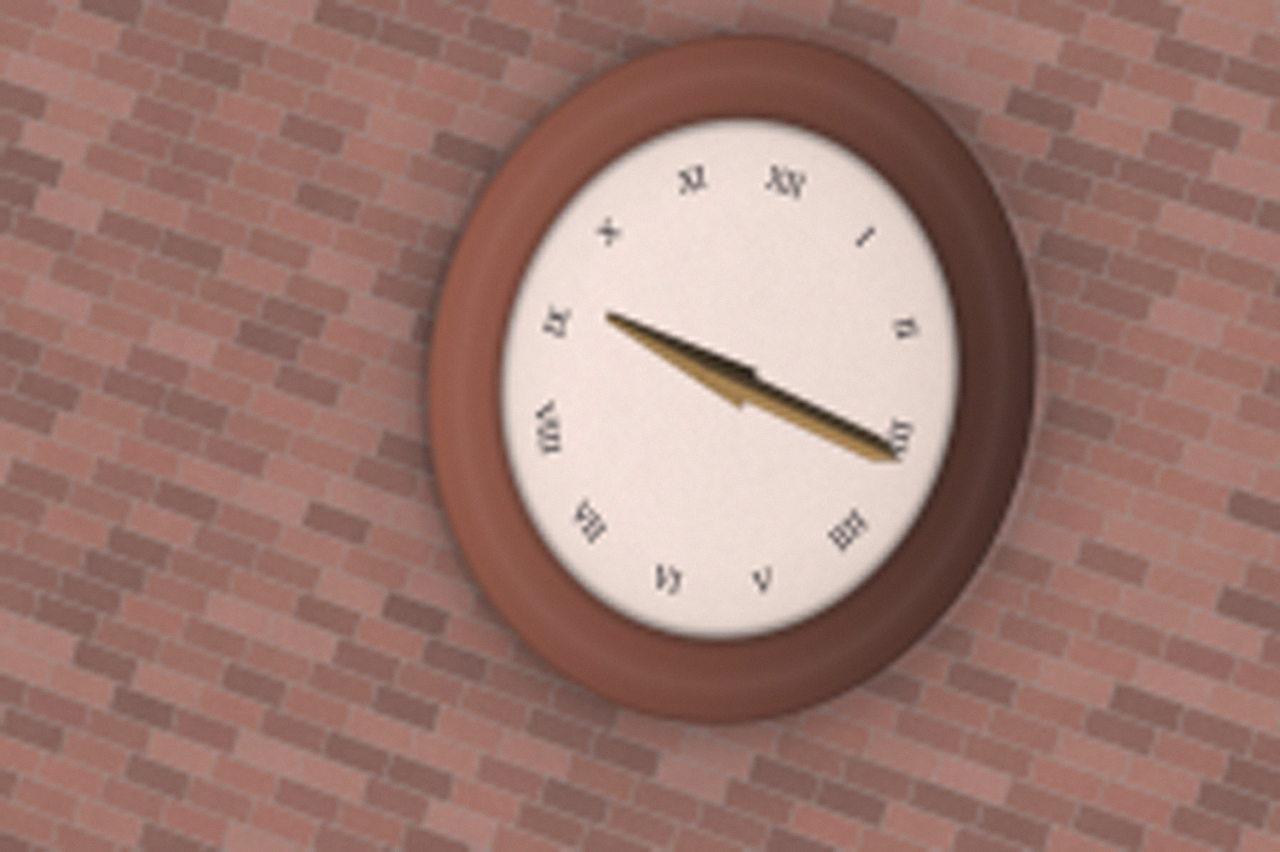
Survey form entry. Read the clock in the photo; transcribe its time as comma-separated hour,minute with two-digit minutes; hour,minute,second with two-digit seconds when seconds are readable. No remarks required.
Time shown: 9,16
